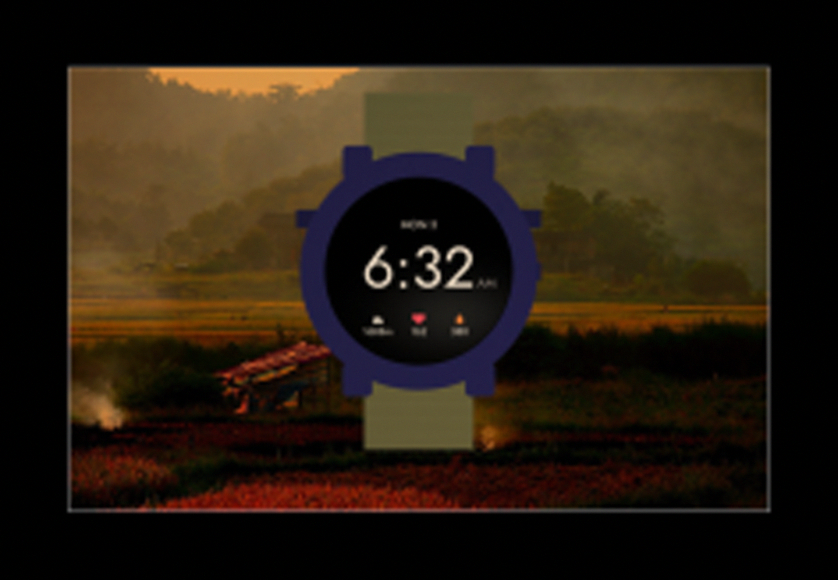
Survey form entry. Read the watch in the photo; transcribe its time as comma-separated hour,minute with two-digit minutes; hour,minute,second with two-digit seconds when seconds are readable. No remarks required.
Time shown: 6,32
